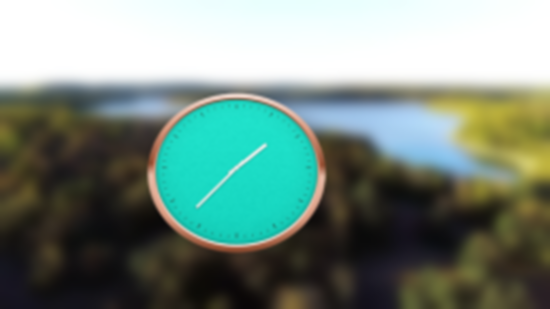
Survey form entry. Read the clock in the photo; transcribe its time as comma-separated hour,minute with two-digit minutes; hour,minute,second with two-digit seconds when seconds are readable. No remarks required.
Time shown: 1,37
